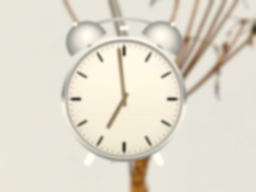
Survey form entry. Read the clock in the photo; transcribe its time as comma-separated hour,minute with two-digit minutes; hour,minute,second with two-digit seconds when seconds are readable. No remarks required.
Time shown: 6,59
